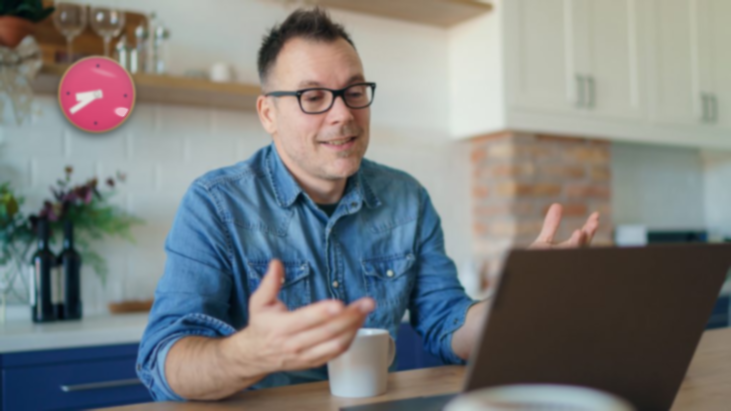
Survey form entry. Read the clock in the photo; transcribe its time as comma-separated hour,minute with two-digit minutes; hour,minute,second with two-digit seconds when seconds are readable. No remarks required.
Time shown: 8,39
